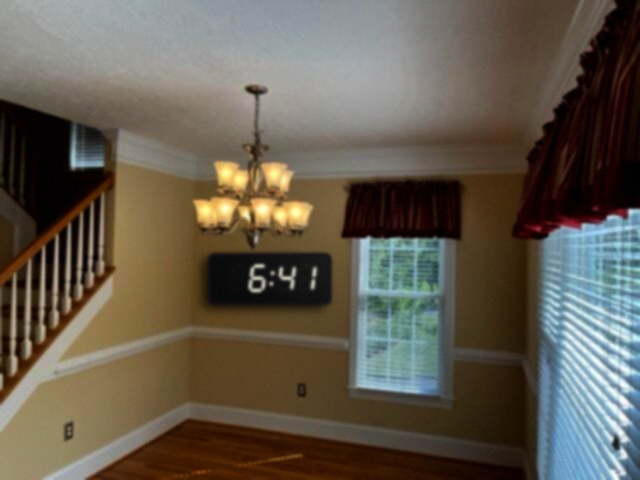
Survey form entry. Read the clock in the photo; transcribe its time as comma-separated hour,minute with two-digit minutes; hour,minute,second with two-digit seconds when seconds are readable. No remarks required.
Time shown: 6,41
